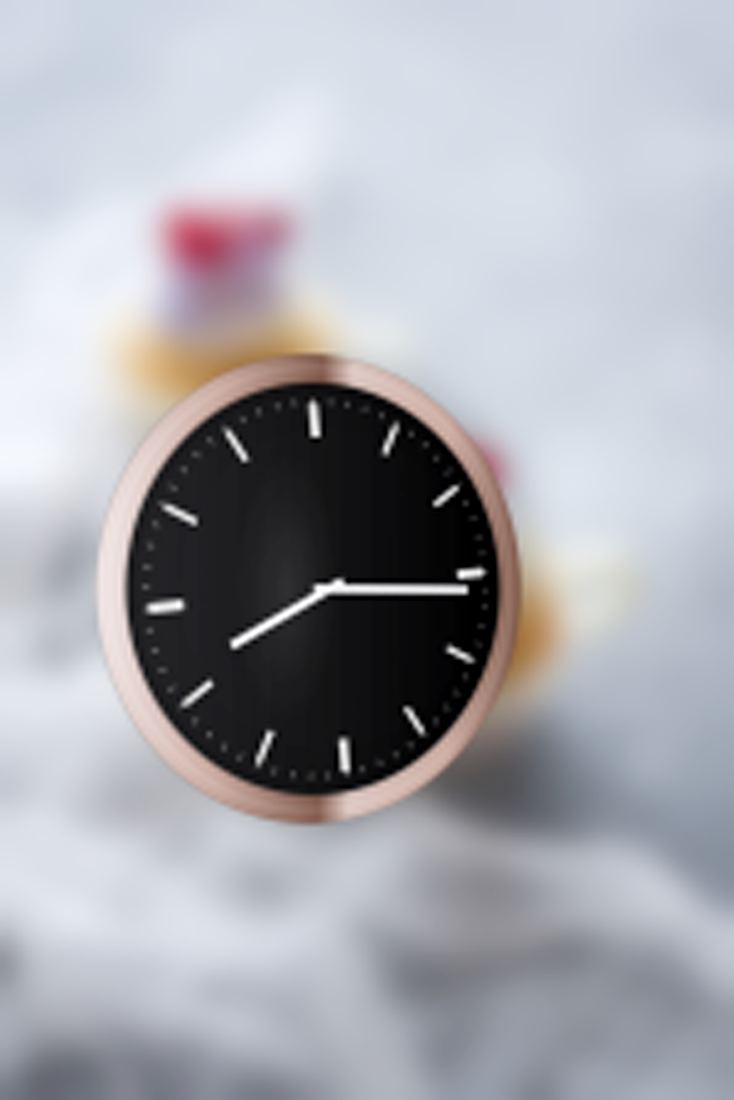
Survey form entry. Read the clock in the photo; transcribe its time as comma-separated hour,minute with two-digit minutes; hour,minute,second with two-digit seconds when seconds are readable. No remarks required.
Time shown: 8,16
